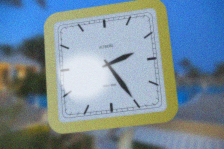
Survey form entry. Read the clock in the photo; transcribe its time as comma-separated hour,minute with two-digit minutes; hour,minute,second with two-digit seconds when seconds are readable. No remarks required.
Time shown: 2,25
